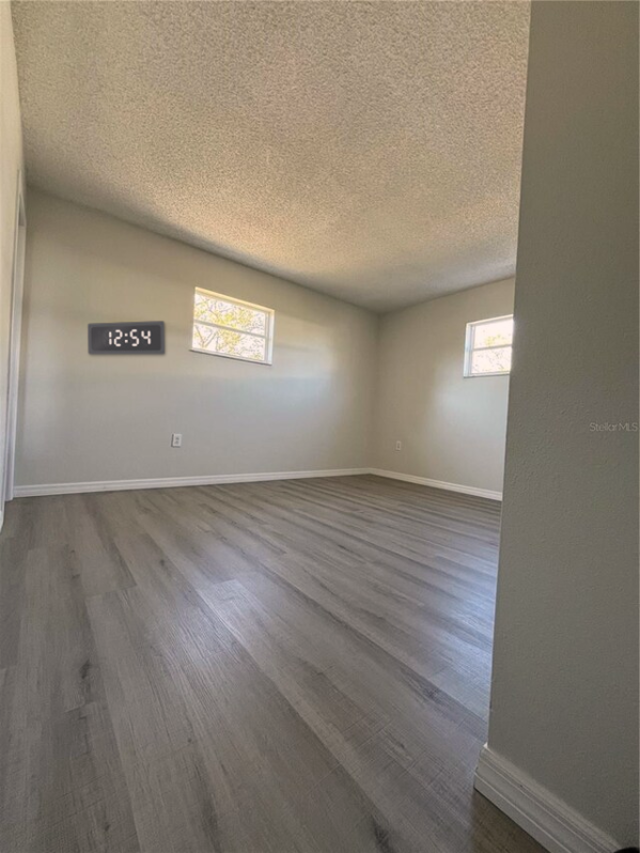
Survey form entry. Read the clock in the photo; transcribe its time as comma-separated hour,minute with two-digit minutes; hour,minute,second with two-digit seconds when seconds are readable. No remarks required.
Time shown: 12,54
